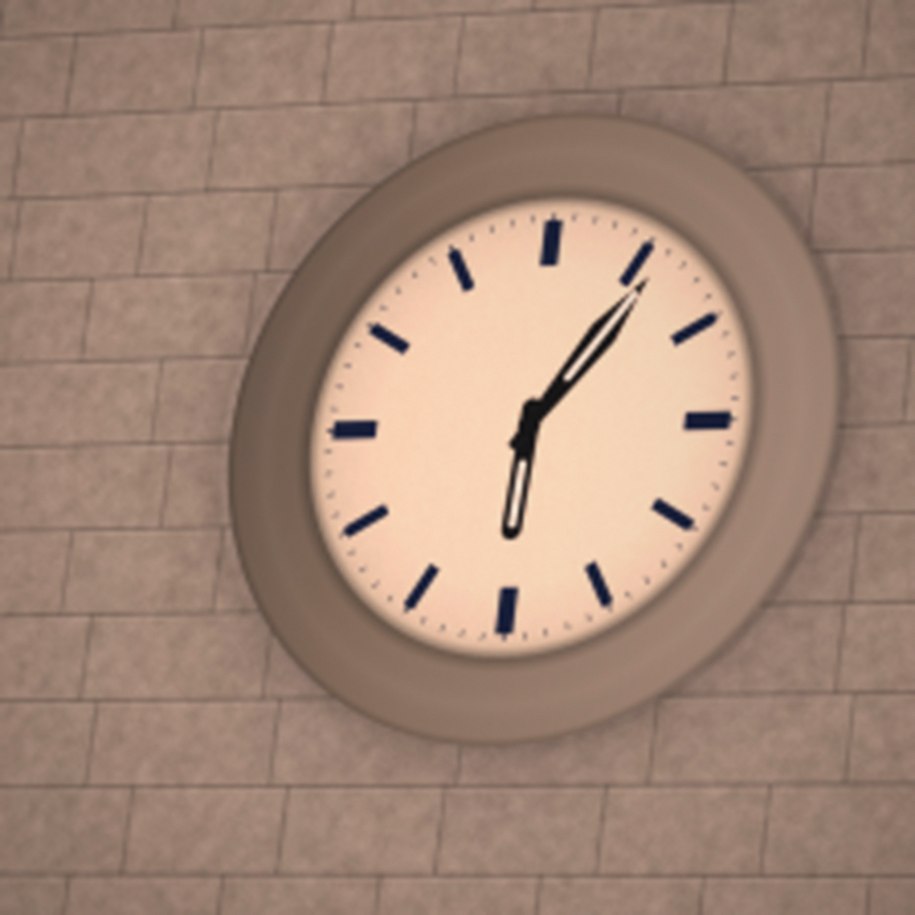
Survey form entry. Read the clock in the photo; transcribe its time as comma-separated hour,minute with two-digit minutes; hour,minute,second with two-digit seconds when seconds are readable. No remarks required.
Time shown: 6,06
